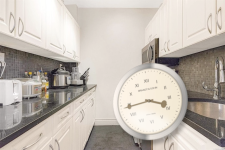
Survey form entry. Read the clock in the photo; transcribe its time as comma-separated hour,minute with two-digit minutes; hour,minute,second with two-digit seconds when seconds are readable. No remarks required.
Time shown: 3,44
